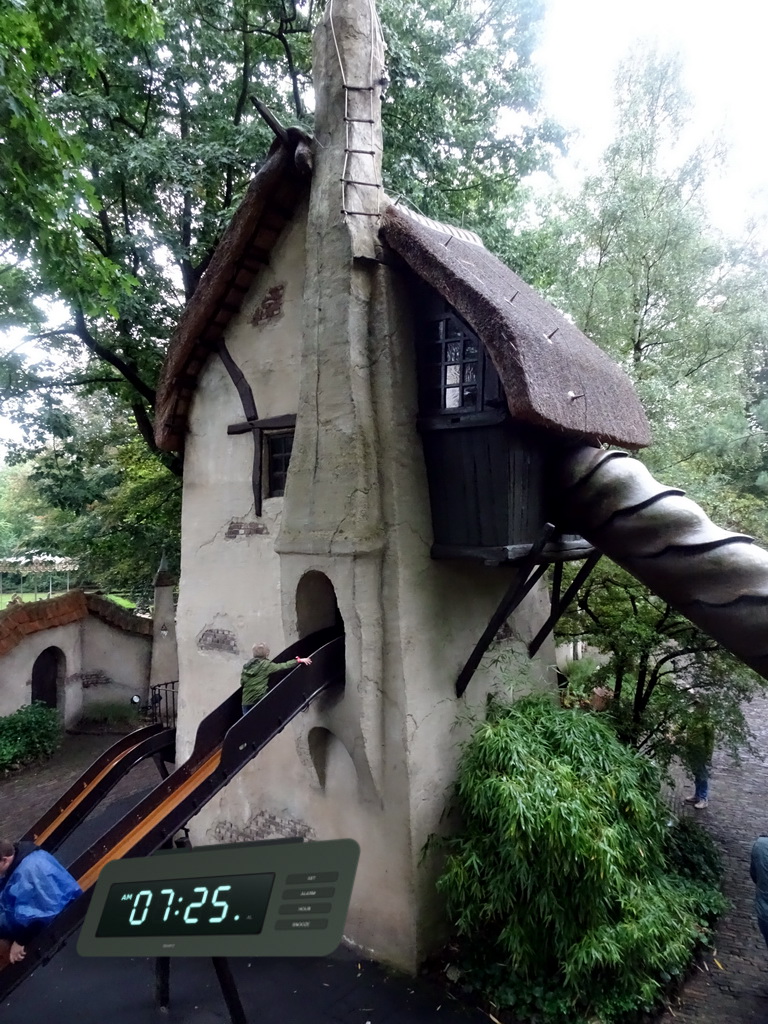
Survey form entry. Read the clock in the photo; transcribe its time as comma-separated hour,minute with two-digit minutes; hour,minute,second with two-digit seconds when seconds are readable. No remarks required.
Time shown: 7,25
